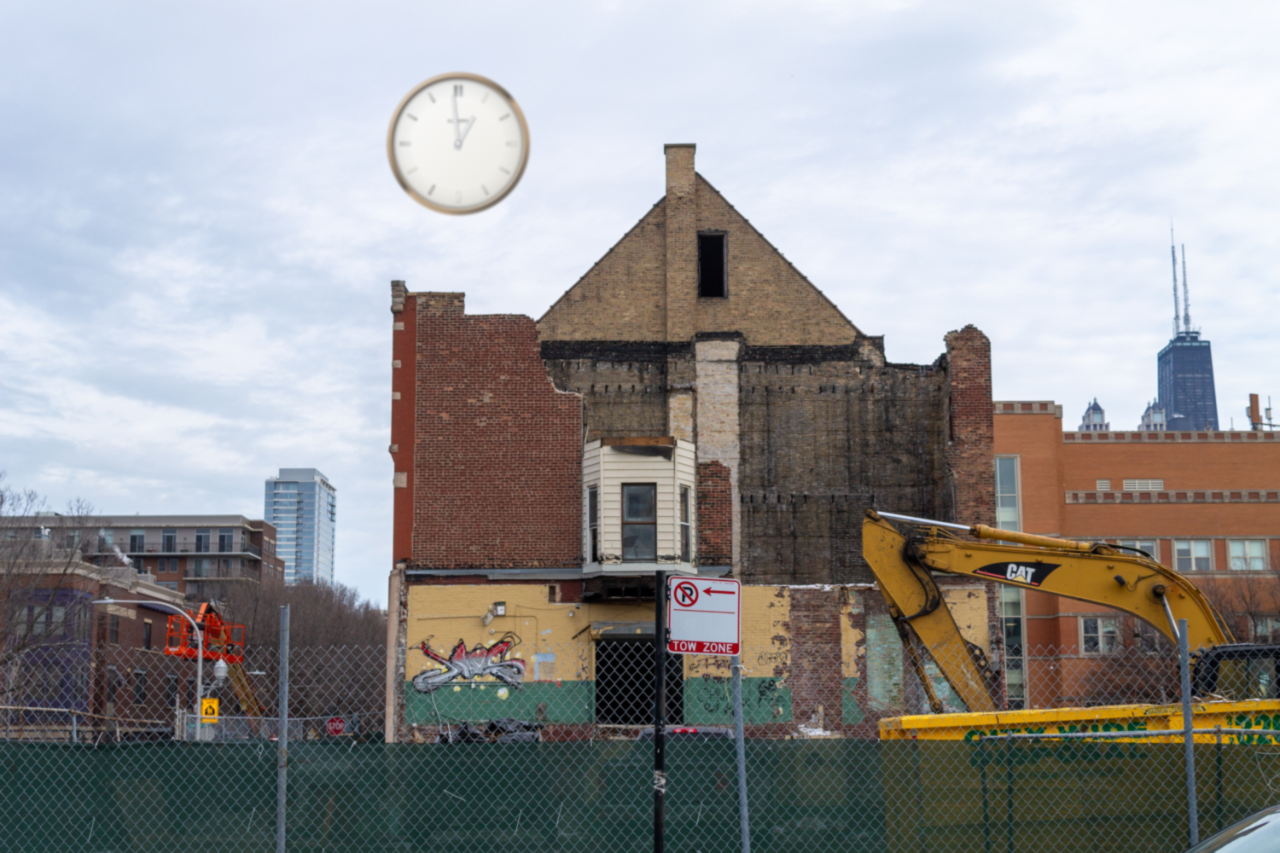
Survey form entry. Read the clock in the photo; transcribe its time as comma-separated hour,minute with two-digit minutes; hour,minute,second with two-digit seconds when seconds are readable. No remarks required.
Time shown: 12,59
